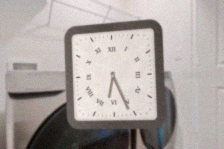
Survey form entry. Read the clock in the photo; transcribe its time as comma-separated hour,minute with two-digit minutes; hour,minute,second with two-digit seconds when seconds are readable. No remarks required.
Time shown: 6,26
